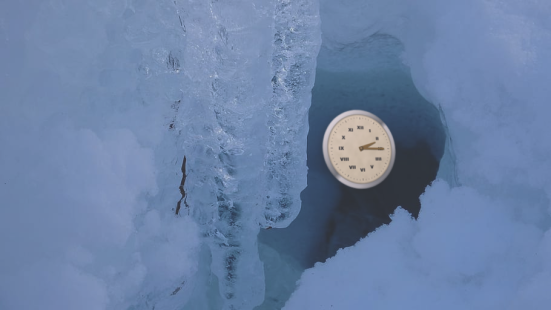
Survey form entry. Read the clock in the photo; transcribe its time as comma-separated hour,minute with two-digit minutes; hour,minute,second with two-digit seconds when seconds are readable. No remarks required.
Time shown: 2,15
